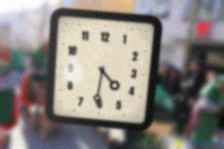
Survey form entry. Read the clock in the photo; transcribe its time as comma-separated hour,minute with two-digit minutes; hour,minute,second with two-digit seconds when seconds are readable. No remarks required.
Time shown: 4,31
